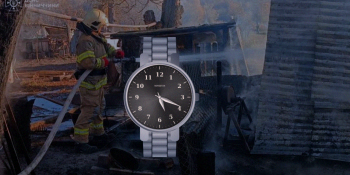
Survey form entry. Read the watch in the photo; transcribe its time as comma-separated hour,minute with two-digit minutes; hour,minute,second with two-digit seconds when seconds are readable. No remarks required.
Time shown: 5,19
